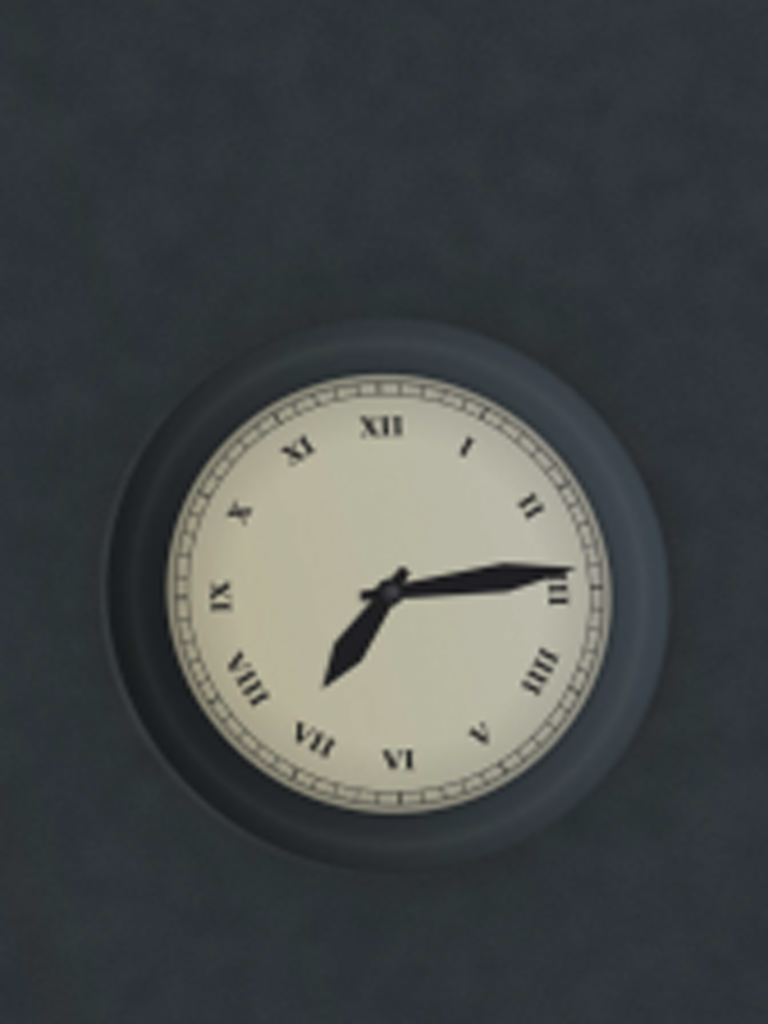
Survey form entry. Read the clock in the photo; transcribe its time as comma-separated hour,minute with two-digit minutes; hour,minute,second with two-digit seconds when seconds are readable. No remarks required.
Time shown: 7,14
